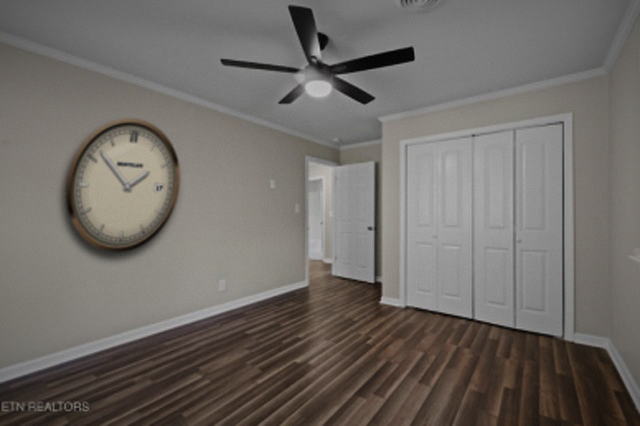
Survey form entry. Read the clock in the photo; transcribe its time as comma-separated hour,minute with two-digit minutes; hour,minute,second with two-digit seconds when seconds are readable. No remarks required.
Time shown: 1,52
